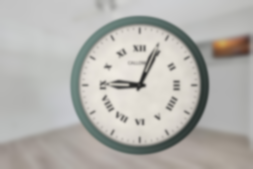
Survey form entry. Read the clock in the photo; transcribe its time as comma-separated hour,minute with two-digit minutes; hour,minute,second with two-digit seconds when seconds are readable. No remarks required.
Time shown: 9,04
